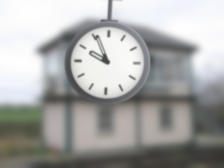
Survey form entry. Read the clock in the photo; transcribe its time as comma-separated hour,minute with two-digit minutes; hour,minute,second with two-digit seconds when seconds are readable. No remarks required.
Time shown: 9,56
